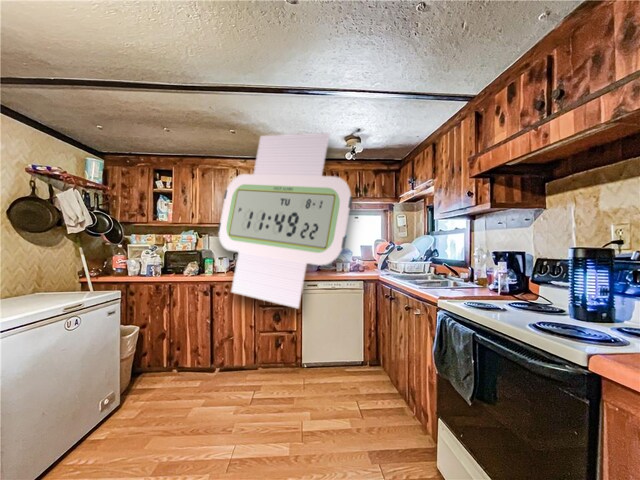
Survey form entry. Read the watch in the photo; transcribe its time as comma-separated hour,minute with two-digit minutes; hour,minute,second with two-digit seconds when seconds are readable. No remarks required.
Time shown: 11,49,22
